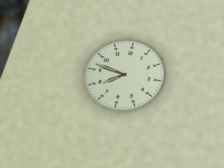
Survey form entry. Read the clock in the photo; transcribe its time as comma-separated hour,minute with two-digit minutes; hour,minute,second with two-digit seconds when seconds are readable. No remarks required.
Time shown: 7,47
